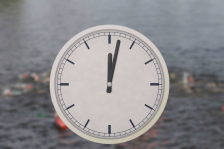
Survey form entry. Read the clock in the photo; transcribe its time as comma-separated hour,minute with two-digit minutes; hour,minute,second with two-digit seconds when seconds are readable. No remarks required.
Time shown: 12,02
